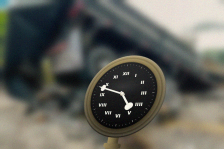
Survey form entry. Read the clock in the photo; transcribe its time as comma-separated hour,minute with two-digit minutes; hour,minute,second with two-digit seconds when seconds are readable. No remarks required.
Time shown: 4,48
